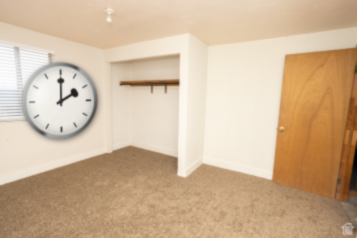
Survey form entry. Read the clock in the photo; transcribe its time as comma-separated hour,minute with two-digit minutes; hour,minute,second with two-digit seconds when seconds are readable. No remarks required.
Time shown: 2,00
